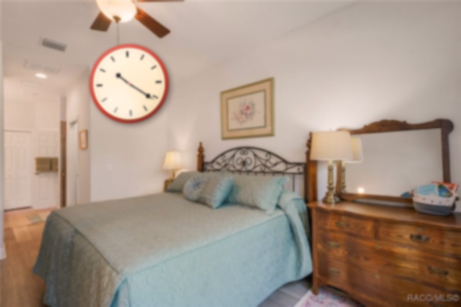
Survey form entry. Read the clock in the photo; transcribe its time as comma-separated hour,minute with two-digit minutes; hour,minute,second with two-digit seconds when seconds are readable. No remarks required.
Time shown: 10,21
